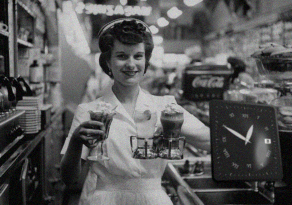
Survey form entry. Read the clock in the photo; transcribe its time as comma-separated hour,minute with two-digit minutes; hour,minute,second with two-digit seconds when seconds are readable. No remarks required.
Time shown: 12,50
